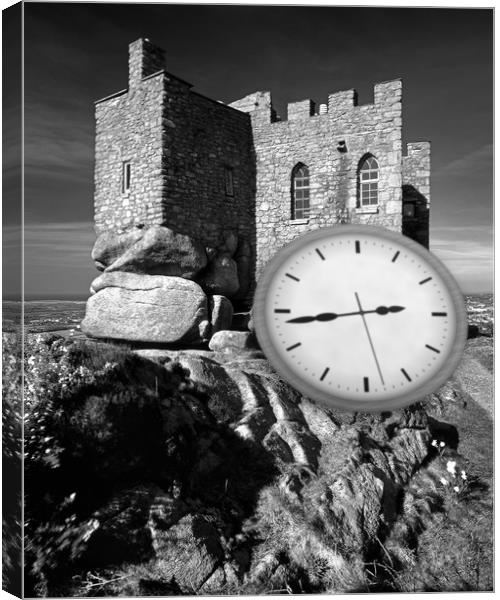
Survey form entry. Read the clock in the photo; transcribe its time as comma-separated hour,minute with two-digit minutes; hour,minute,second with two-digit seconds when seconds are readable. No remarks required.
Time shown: 2,43,28
